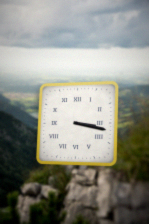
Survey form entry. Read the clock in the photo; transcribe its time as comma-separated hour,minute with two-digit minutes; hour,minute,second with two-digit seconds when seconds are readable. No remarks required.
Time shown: 3,17
